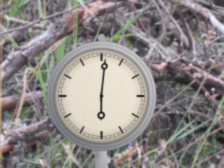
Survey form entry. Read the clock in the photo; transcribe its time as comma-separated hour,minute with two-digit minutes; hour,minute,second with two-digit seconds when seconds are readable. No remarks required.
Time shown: 6,01
